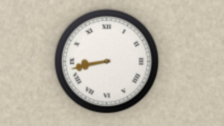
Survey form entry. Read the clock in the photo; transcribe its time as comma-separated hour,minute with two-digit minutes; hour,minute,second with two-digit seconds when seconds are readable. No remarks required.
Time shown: 8,43
